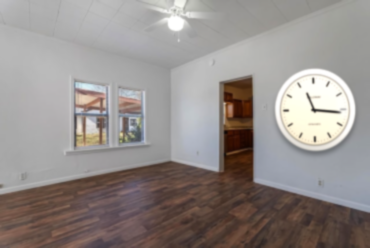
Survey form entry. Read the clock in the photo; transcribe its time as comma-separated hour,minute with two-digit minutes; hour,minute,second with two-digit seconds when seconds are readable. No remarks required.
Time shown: 11,16
